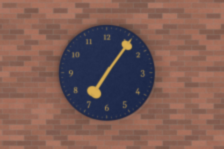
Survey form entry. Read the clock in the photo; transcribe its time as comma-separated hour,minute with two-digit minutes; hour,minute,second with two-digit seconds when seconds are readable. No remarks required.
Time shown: 7,06
